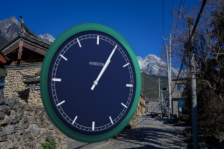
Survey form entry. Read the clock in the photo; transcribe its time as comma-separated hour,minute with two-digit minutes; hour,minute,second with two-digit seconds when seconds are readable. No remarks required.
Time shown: 1,05
